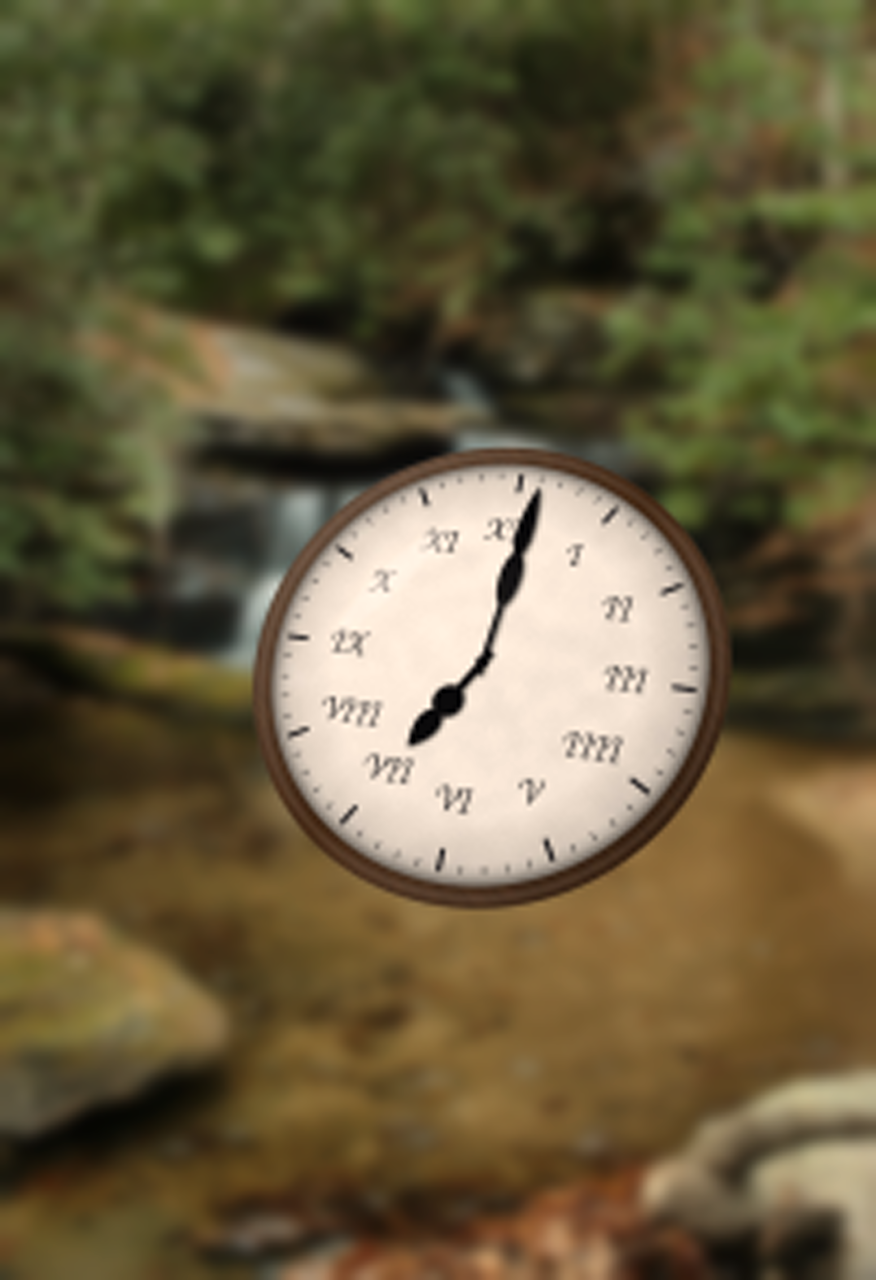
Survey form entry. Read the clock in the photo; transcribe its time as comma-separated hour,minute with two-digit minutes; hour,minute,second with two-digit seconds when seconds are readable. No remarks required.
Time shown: 7,01
